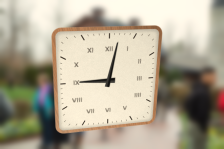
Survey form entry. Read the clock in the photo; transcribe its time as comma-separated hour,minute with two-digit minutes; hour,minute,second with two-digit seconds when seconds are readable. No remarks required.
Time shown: 9,02
